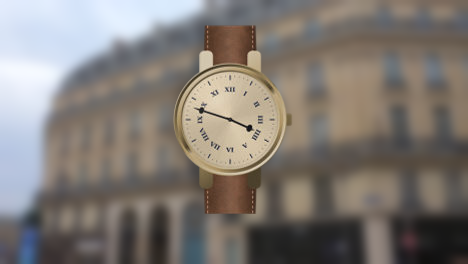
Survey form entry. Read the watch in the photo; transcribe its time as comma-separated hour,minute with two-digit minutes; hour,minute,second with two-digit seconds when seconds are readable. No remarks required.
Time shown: 3,48
